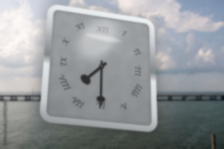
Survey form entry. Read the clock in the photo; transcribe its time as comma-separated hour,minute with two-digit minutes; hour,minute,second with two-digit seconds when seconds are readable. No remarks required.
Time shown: 7,30
